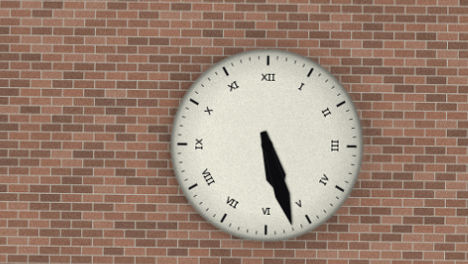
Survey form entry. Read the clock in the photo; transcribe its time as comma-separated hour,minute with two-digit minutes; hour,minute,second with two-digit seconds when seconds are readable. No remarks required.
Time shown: 5,27
